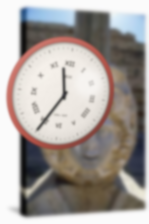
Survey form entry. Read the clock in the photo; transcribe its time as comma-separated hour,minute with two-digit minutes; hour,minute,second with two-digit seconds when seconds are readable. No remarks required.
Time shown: 11,35
